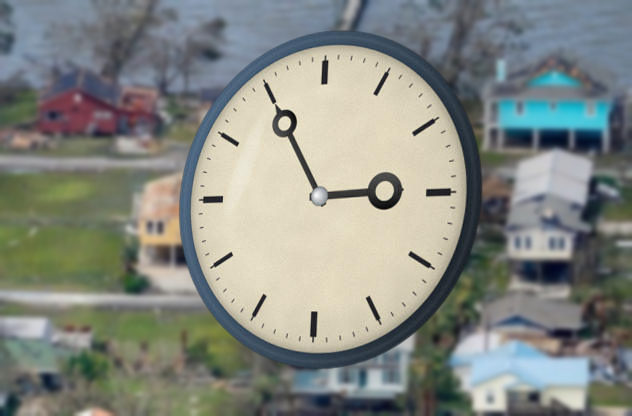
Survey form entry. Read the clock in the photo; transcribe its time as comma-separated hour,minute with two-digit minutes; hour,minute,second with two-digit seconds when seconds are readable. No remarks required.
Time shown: 2,55
